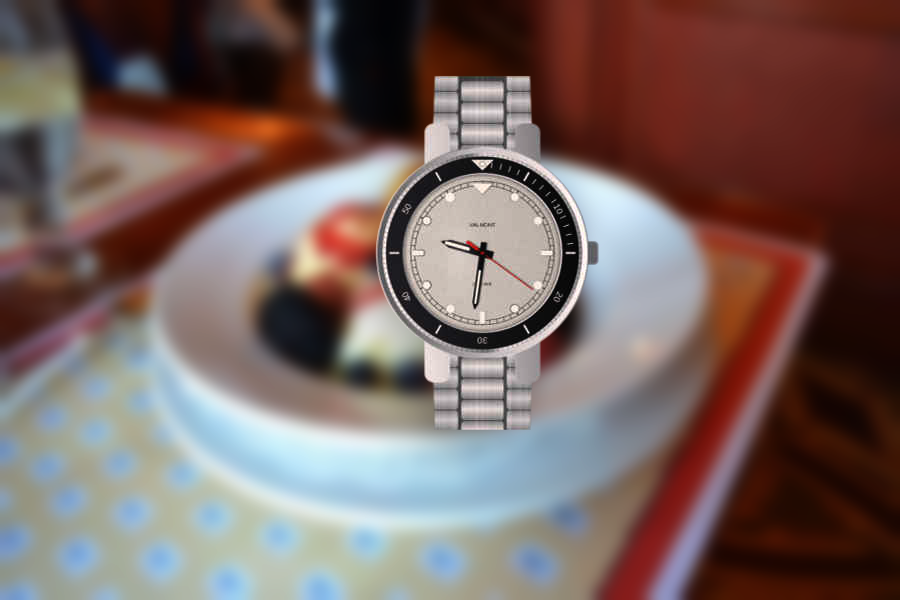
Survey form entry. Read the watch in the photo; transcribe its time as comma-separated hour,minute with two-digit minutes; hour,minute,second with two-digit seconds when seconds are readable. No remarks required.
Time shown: 9,31,21
